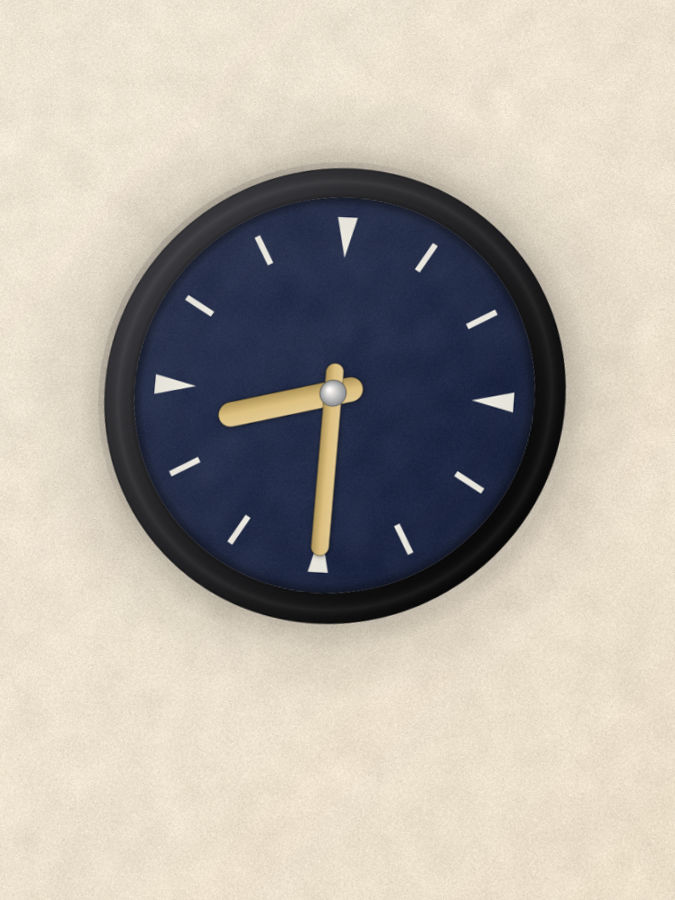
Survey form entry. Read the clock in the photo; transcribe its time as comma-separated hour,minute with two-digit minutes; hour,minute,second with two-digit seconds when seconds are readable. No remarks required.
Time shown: 8,30
